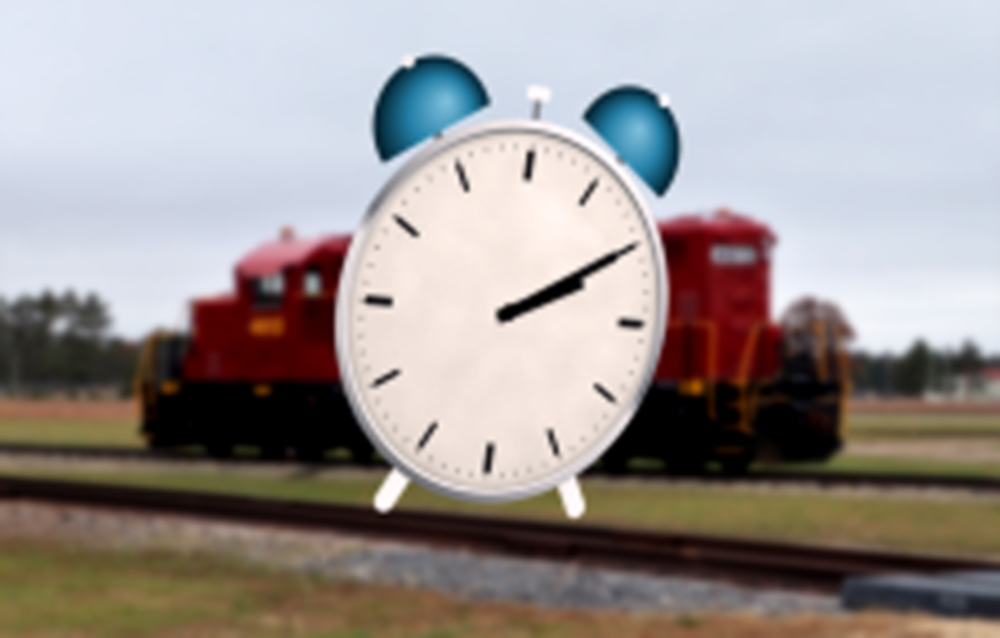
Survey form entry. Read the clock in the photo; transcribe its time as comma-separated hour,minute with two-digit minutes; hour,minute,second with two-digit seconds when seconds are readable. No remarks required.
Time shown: 2,10
